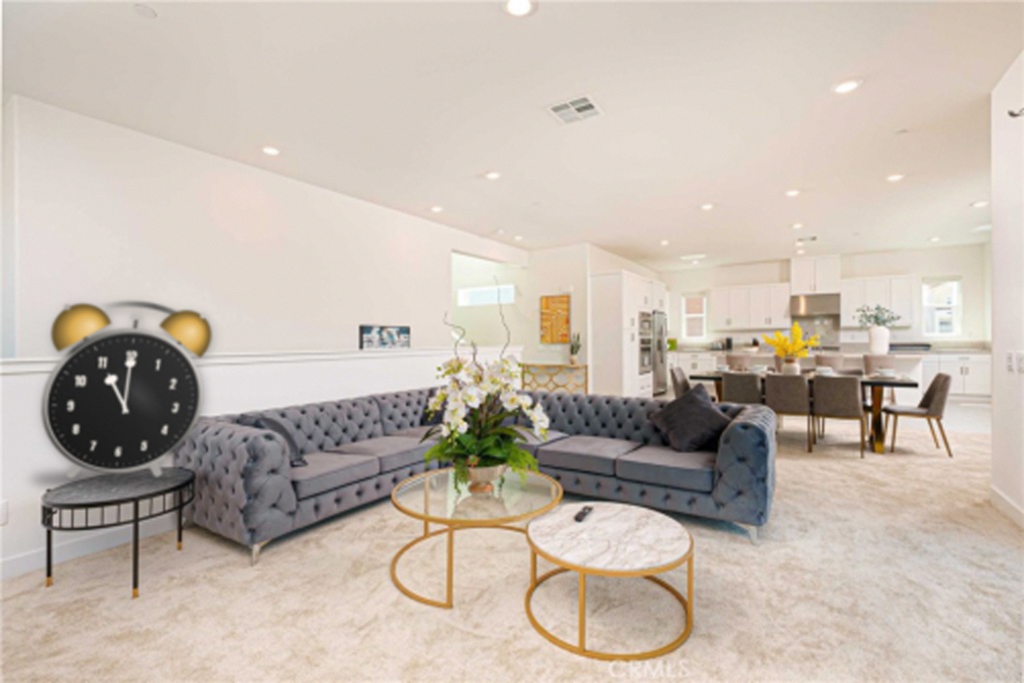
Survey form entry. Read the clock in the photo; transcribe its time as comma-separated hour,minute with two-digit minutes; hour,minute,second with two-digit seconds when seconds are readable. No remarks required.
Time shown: 11,00
